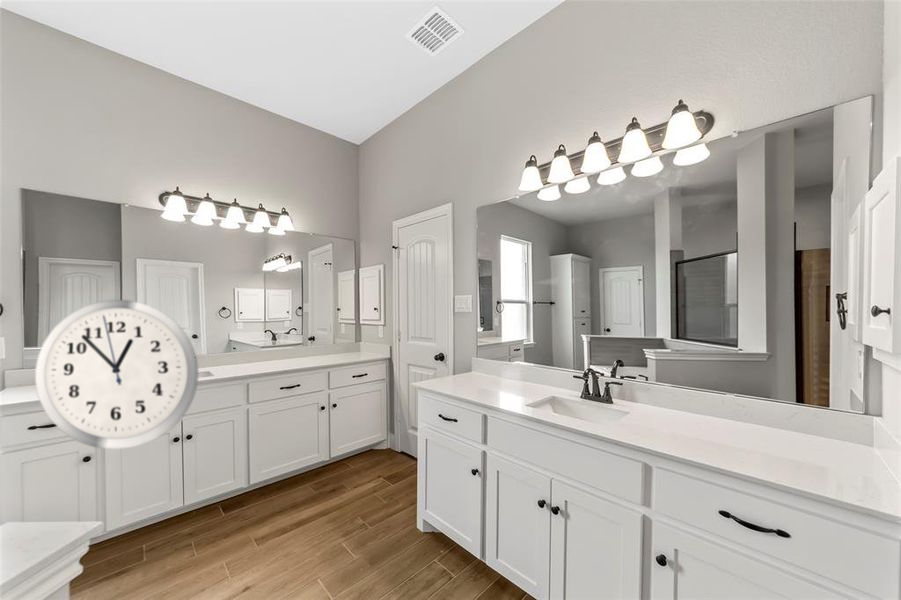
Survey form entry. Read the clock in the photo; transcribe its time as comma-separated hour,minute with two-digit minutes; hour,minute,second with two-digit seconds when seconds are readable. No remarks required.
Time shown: 12,52,58
